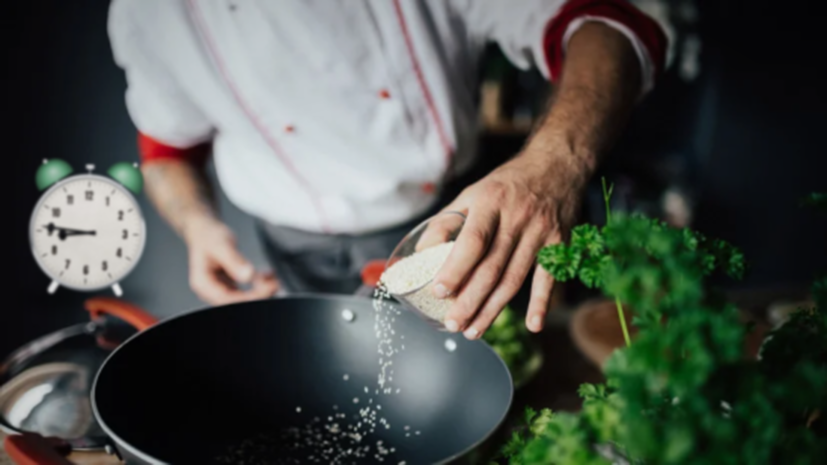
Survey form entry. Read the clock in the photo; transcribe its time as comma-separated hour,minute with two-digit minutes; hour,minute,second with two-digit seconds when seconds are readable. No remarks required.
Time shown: 8,46
